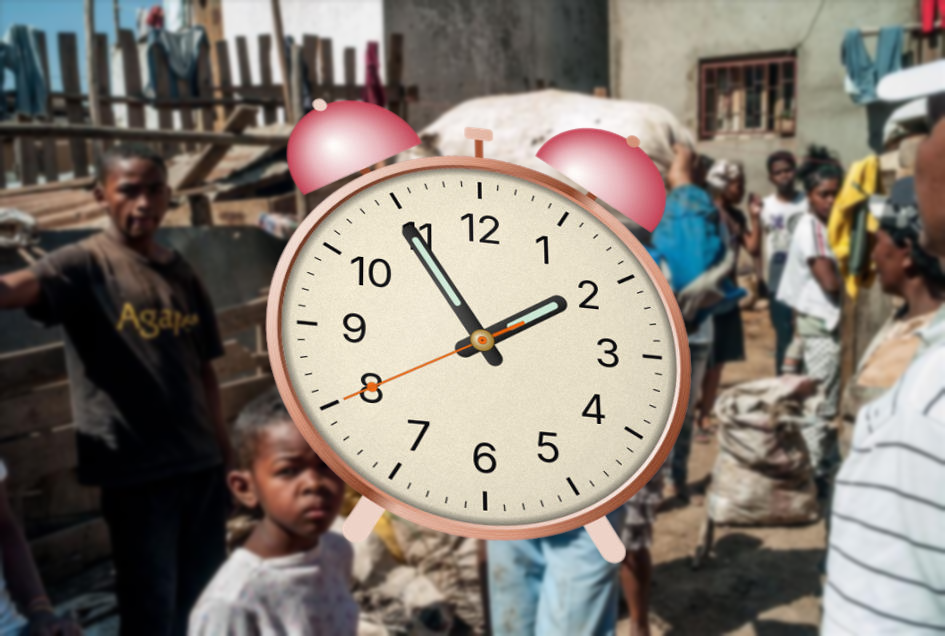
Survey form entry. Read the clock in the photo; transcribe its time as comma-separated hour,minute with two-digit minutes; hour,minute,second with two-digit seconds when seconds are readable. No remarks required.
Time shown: 1,54,40
